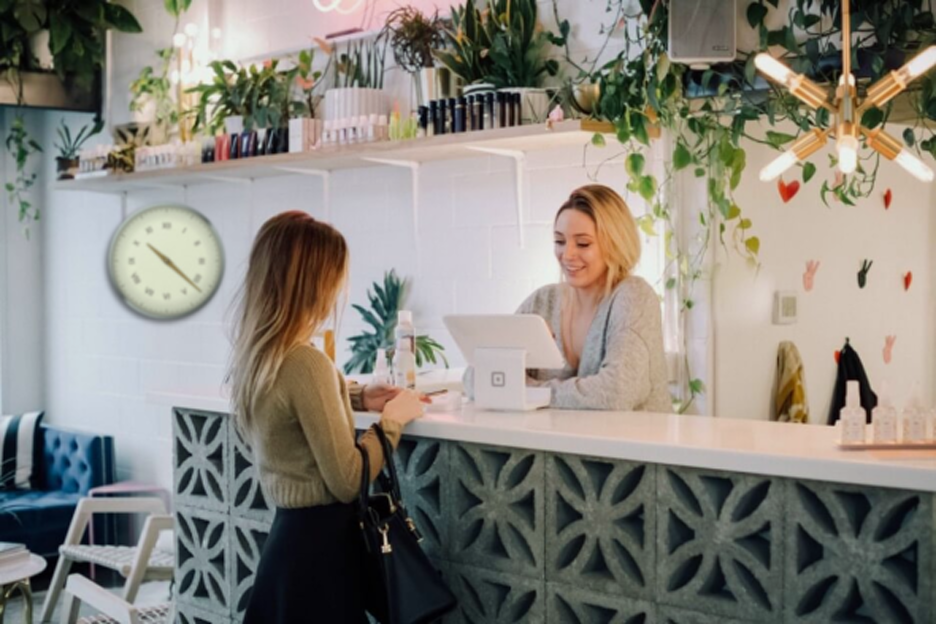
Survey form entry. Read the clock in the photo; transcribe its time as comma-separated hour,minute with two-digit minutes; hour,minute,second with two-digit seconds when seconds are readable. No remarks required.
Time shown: 10,22
